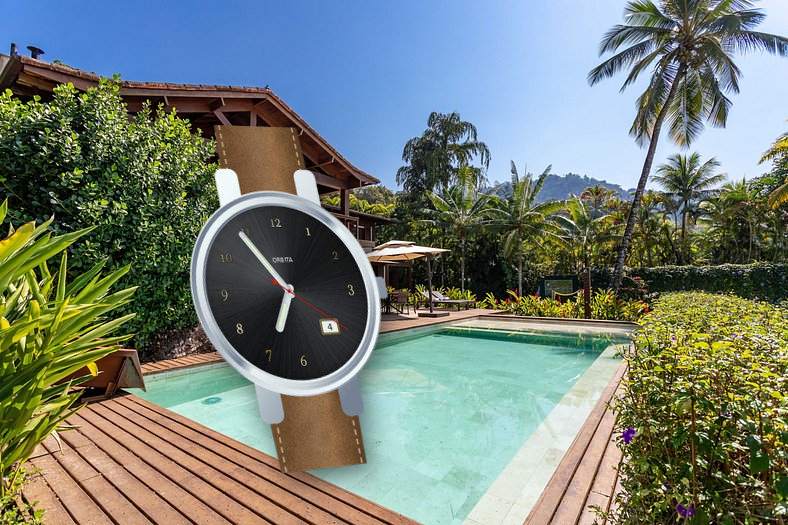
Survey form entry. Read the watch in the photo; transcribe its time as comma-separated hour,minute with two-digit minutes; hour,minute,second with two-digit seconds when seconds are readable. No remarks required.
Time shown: 6,54,21
